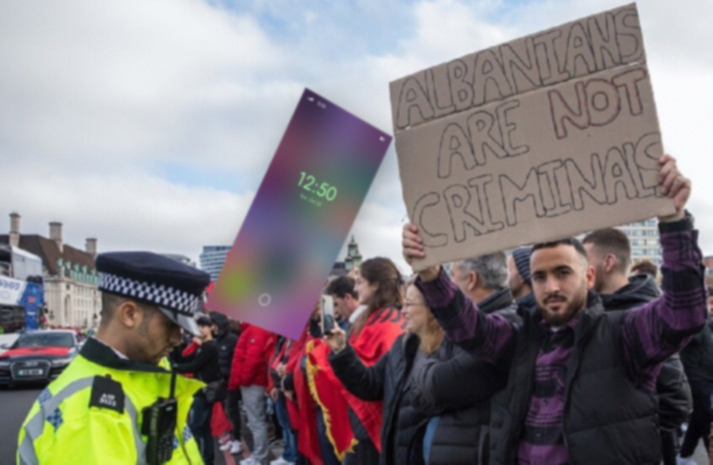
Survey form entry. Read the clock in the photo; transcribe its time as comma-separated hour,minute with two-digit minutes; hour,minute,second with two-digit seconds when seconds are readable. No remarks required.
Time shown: 12,50
